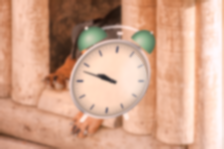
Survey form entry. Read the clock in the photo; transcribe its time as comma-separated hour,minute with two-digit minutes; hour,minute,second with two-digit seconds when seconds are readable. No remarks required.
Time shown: 9,48
